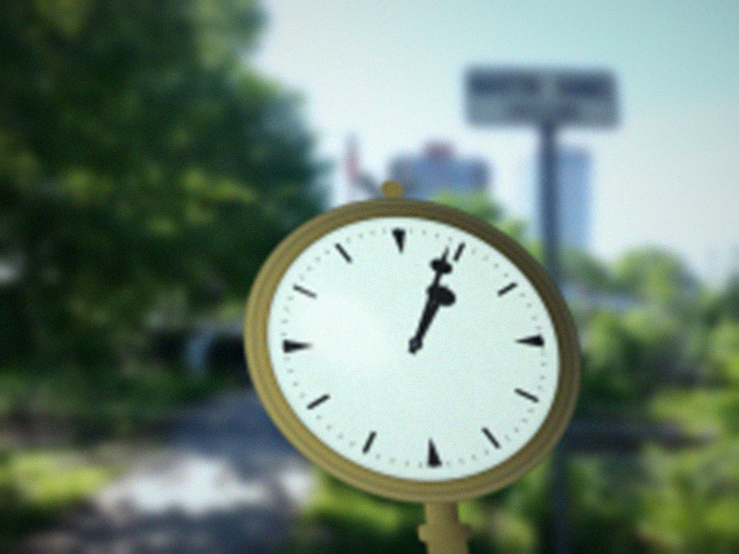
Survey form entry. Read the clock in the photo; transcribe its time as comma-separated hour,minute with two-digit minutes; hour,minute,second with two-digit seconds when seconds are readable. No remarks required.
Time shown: 1,04
